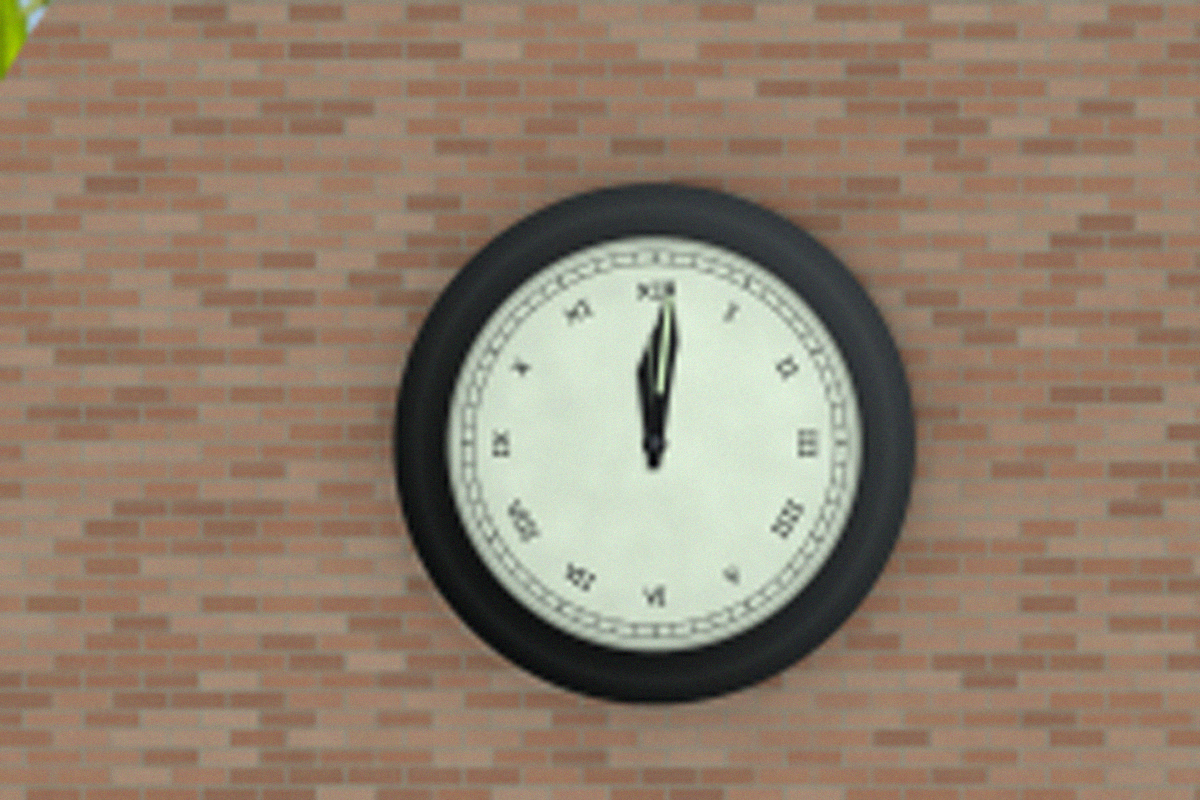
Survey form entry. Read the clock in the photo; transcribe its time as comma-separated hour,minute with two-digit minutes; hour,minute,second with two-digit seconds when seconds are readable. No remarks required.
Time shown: 12,01
